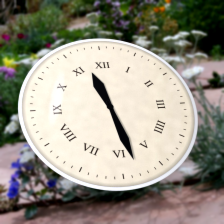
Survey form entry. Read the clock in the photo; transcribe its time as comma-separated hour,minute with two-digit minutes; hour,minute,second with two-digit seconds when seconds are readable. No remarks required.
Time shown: 11,28
